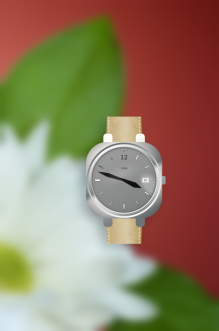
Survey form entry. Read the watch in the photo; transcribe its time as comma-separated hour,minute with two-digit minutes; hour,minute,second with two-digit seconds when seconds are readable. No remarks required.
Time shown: 3,48
